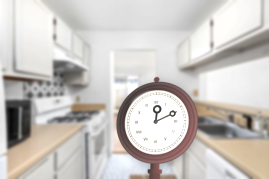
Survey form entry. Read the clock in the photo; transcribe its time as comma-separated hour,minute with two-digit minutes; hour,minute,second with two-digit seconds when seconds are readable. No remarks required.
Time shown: 12,11
